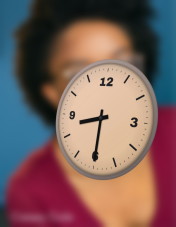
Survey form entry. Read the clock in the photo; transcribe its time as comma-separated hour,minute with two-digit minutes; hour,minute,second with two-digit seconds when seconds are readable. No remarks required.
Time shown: 8,30
